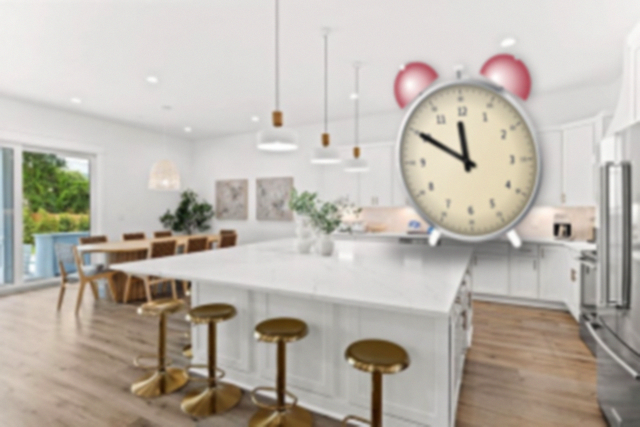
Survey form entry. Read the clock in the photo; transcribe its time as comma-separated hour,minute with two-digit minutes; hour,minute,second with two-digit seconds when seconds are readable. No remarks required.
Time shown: 11,50
